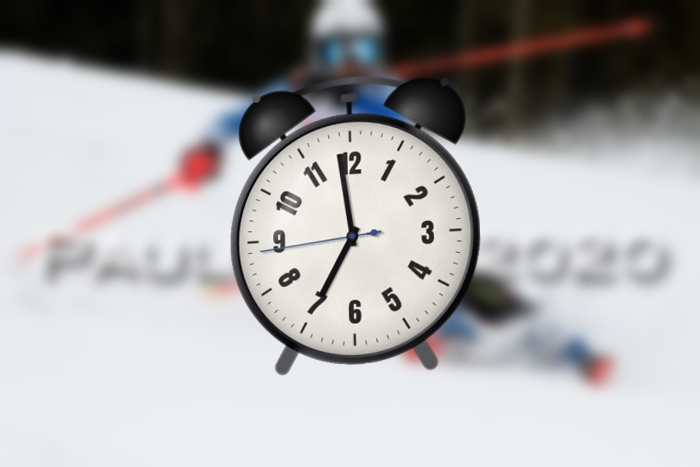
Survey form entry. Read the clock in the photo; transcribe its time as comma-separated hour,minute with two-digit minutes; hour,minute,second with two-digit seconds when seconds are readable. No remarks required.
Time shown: 6,58,44
